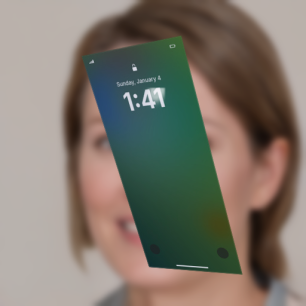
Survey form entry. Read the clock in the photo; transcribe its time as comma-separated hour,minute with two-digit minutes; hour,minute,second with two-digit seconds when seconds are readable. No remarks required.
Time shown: 1,41
